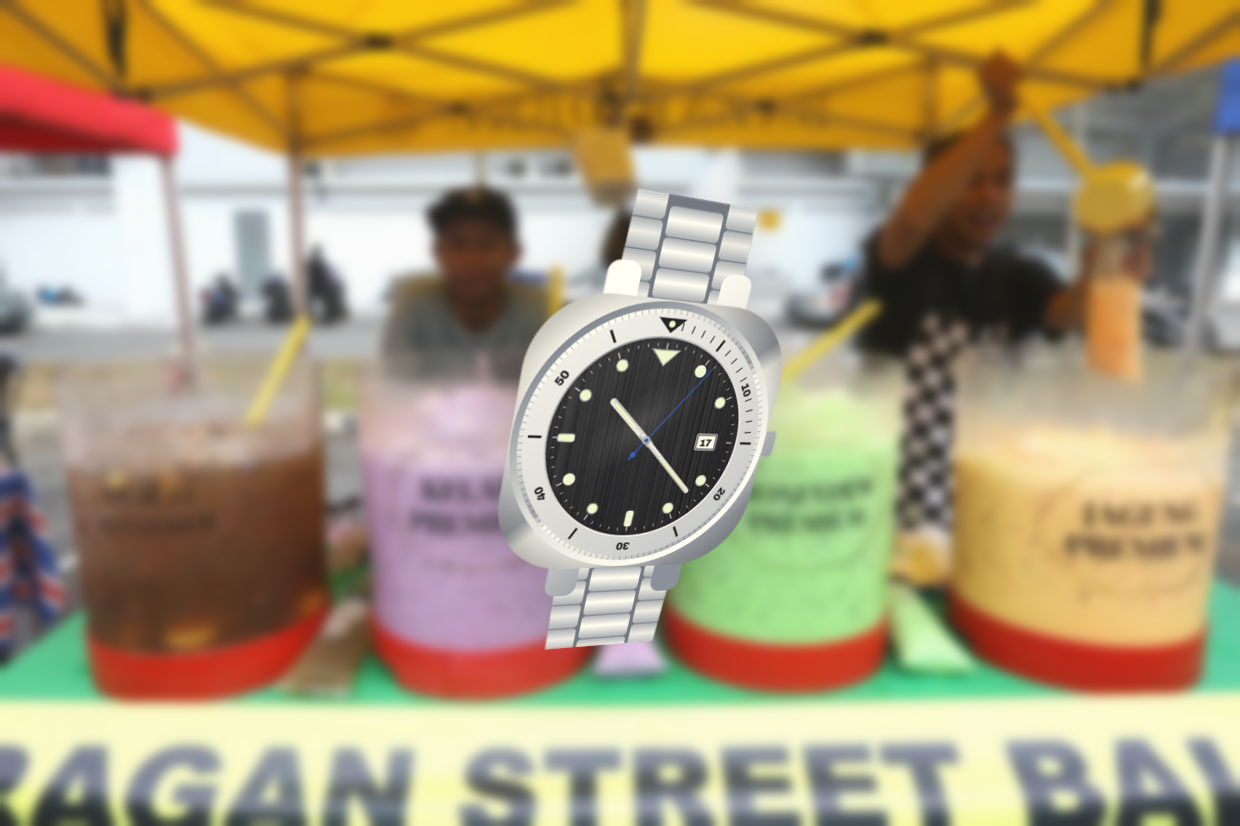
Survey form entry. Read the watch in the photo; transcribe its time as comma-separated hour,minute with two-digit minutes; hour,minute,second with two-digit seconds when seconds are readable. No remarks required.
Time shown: 10,22,06
